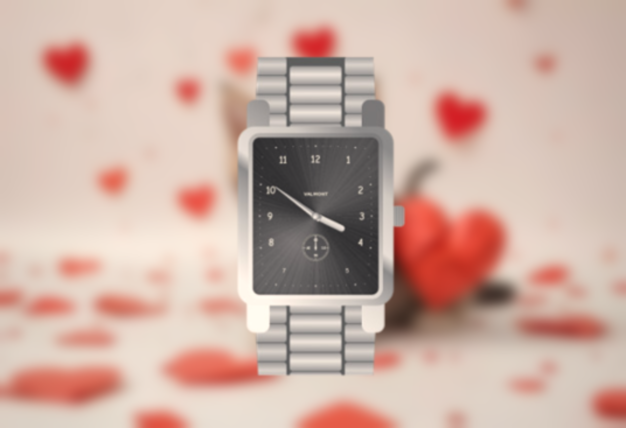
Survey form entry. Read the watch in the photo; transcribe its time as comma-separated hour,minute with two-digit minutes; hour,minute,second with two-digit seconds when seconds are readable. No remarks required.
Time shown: 3,51
